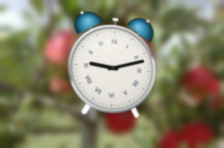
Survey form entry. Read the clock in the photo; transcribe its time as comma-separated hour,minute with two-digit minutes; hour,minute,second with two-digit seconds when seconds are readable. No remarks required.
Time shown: 9,12
